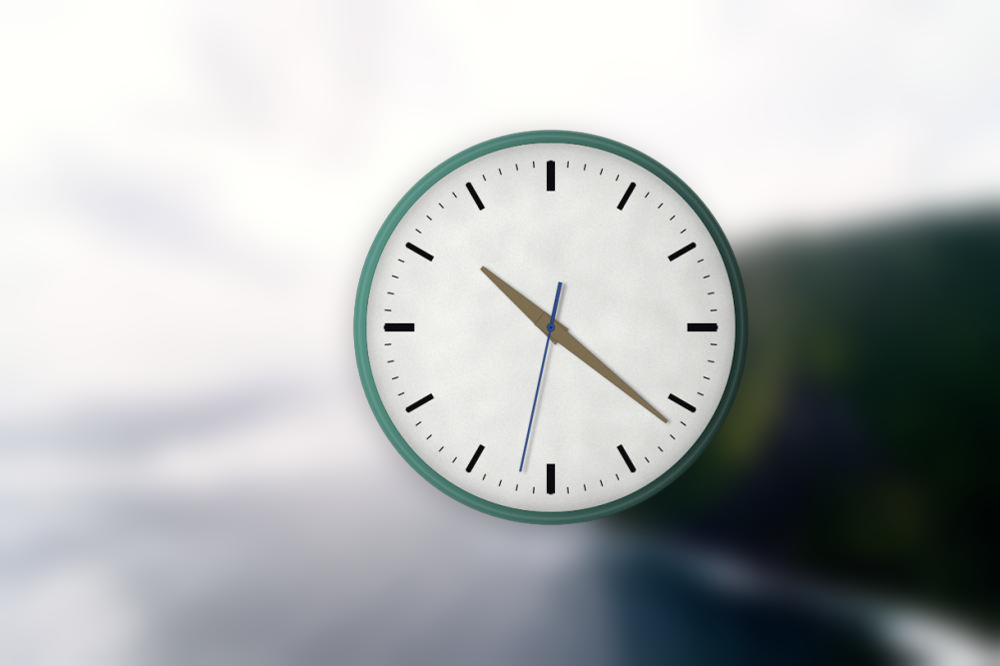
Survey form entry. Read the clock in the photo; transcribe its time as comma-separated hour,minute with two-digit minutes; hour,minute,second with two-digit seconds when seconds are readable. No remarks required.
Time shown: 10,21,32
